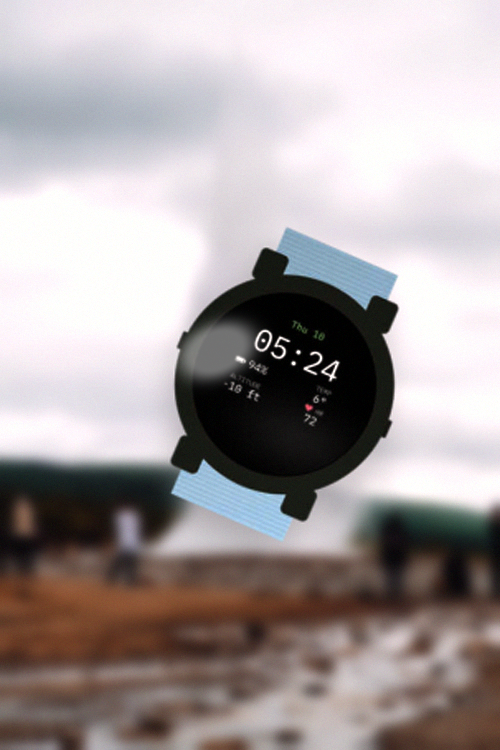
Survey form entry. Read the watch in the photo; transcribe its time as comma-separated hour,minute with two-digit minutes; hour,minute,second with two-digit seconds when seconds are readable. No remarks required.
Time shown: 5,24
